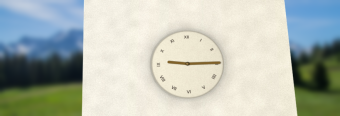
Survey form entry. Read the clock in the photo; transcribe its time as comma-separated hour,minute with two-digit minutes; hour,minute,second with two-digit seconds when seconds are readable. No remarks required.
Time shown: 9,15
